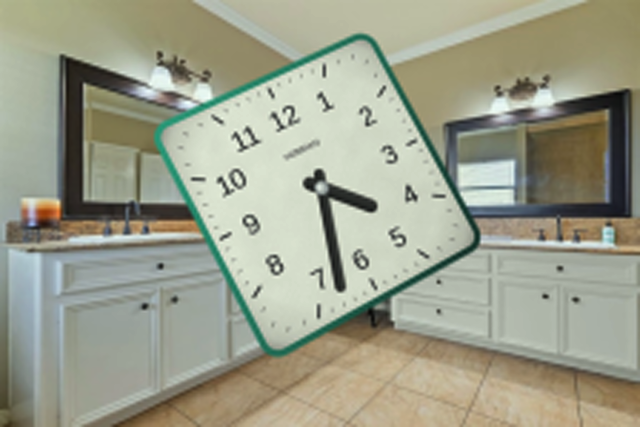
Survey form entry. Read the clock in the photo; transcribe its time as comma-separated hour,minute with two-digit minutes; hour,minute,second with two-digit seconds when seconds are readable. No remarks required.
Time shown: 4,33
